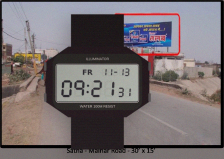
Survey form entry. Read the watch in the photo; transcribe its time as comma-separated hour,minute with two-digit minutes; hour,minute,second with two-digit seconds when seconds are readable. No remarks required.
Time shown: 9,21,31
